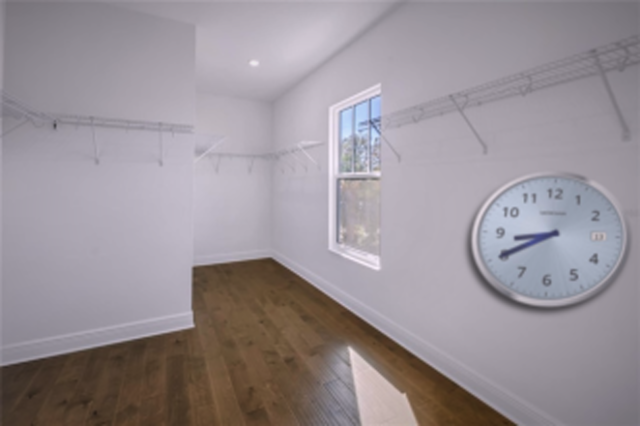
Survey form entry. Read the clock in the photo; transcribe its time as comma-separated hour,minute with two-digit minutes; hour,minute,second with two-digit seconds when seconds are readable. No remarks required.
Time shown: 8,40
